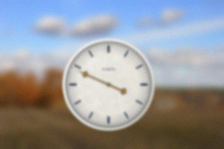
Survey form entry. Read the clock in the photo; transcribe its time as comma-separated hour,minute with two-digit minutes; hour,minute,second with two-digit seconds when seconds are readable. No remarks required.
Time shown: 3,49
